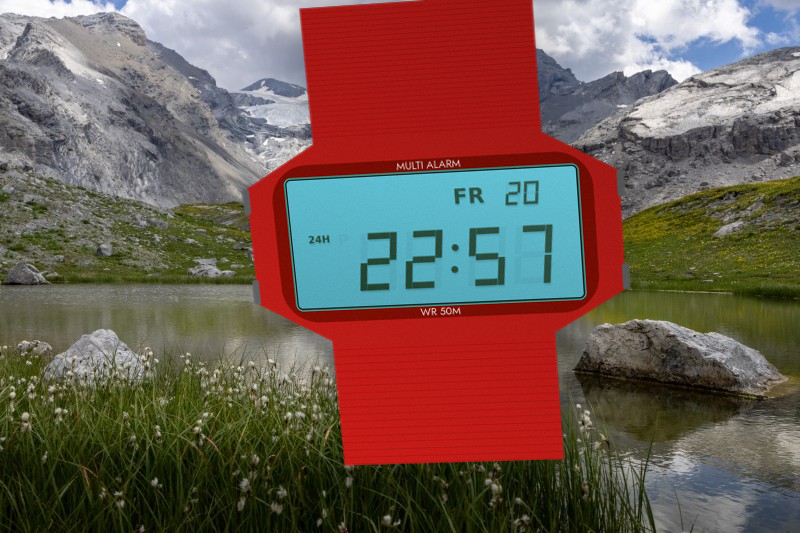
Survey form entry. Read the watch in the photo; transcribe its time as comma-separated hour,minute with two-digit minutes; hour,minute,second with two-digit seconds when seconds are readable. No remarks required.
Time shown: 22,57
